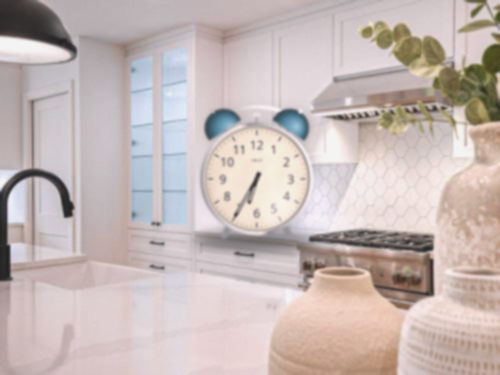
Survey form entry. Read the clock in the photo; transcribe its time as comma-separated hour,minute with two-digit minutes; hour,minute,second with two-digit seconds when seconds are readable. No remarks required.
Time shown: 6,35
